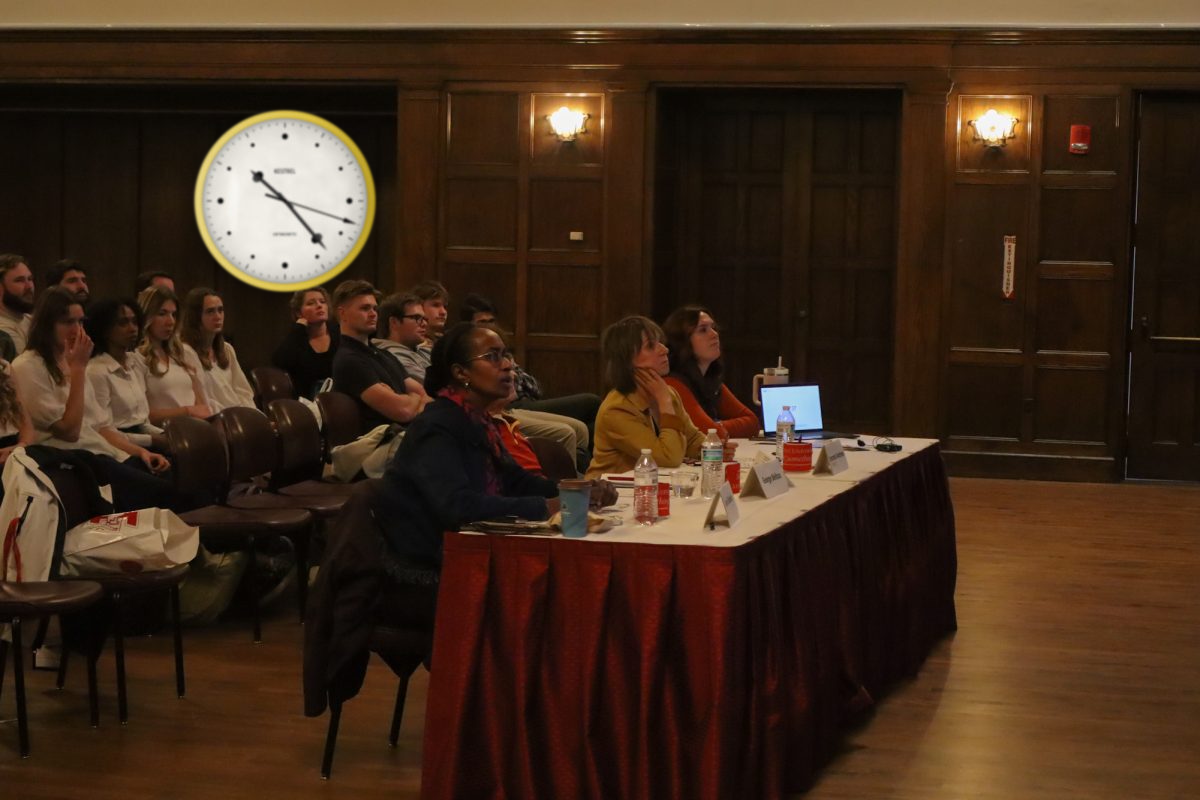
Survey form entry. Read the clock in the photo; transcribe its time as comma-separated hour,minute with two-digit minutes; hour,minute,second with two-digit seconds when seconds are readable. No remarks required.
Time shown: 10,23,18
